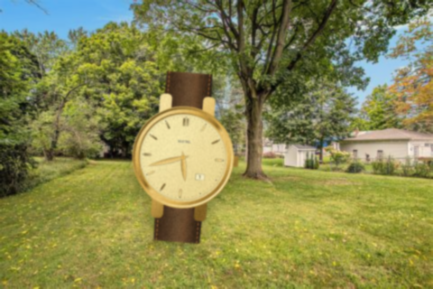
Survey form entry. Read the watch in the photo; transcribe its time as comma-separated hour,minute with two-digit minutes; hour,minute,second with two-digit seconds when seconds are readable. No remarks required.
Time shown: 5,42
